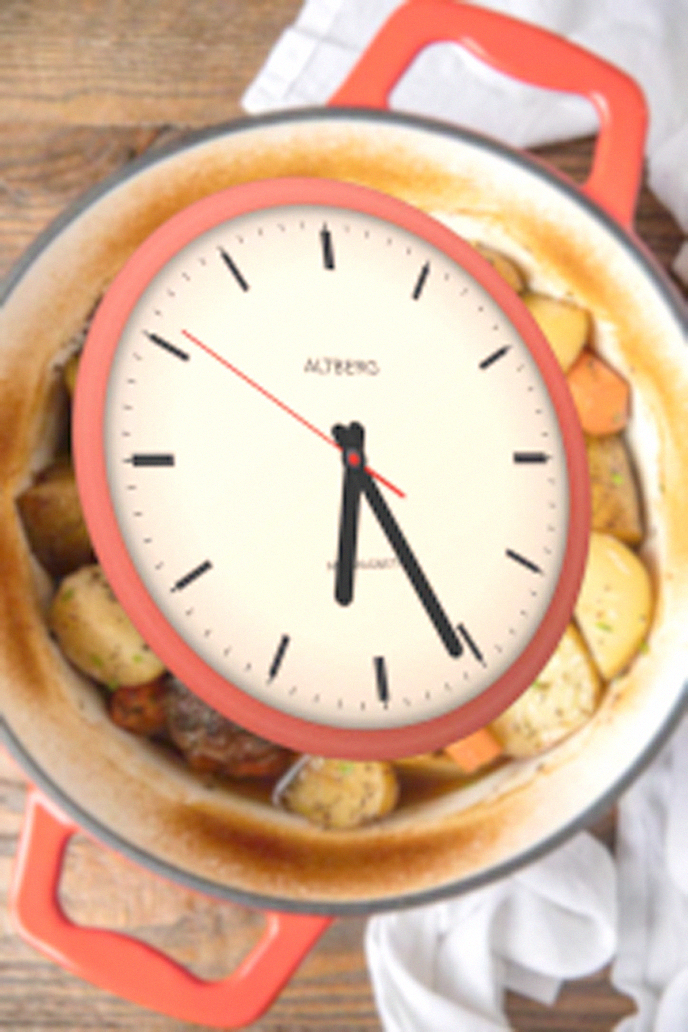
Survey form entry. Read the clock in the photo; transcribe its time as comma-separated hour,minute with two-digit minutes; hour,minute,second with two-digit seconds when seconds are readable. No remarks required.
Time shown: 6,25,51
